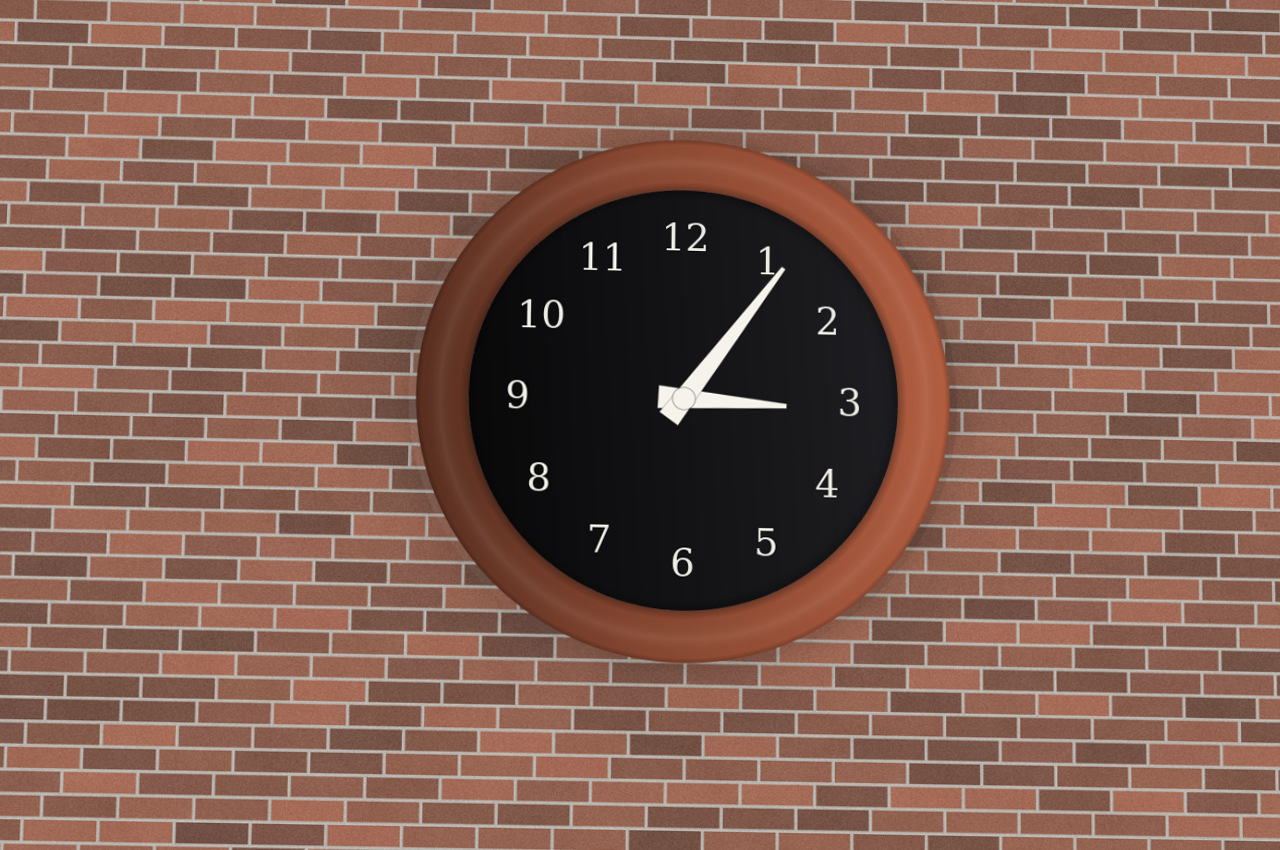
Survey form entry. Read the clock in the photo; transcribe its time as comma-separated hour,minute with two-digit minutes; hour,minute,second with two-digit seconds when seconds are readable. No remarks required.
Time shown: 3,06
